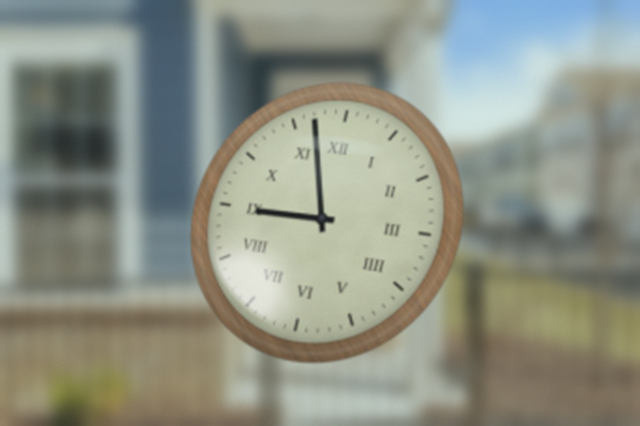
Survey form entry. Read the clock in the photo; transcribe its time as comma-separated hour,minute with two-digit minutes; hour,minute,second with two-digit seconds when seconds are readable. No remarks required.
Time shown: 8,57
